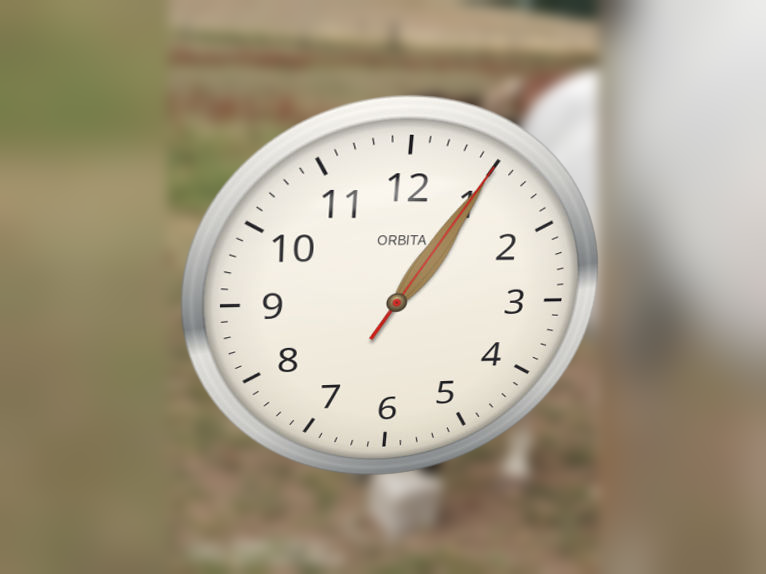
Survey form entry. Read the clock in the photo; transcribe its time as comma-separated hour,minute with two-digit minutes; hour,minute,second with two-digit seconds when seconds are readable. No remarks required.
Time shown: 1,05,05
